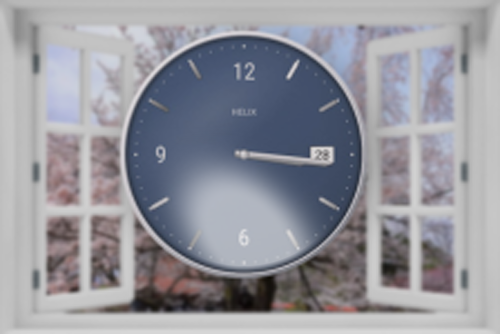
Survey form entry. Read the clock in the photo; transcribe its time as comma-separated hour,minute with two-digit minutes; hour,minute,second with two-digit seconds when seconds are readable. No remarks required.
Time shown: 3,16
